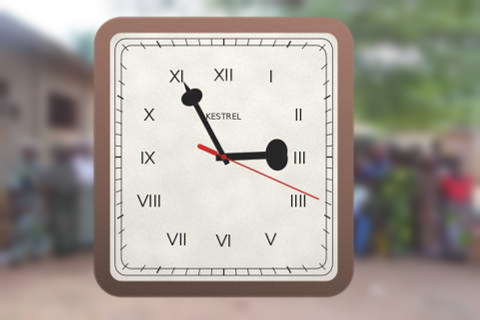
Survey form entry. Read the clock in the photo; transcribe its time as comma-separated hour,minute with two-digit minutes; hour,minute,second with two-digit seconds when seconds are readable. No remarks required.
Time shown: 2,55,19
